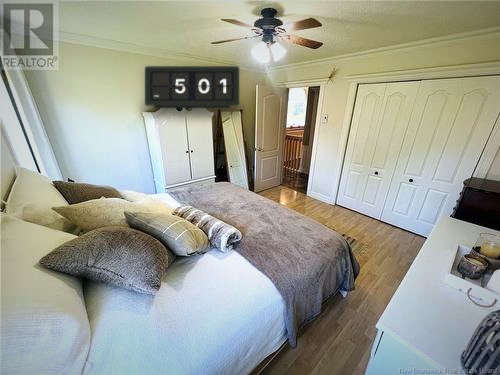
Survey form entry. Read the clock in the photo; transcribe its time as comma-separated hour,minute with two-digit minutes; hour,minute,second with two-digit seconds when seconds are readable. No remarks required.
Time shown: 5,01
